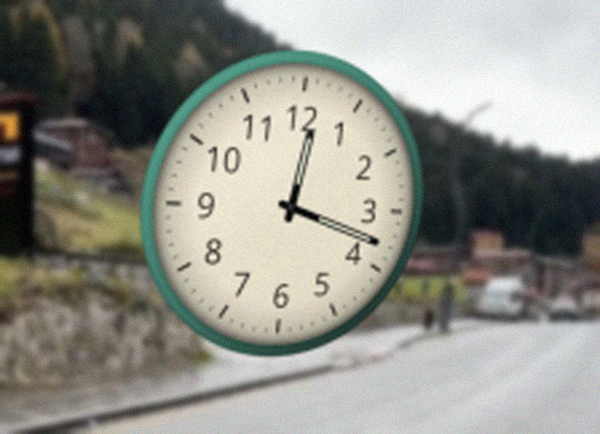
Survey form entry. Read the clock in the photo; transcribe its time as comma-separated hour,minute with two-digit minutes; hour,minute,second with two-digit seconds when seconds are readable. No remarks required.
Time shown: 12,18
